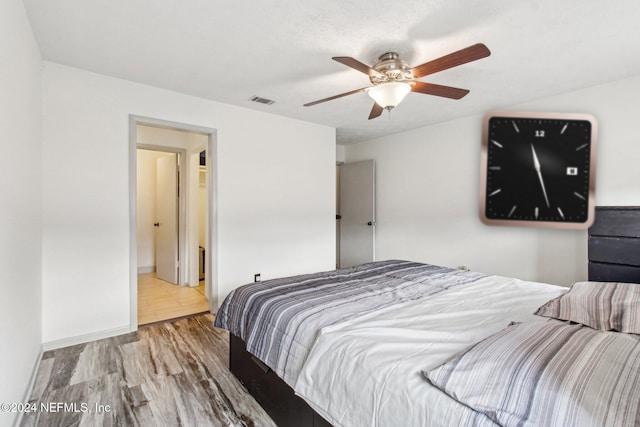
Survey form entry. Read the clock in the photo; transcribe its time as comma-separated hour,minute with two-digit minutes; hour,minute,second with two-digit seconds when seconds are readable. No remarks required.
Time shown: 11,27
